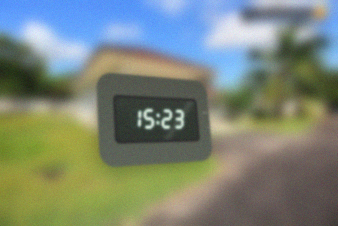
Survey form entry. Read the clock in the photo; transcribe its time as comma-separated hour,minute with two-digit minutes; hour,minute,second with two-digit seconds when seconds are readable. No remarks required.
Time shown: 15,23
